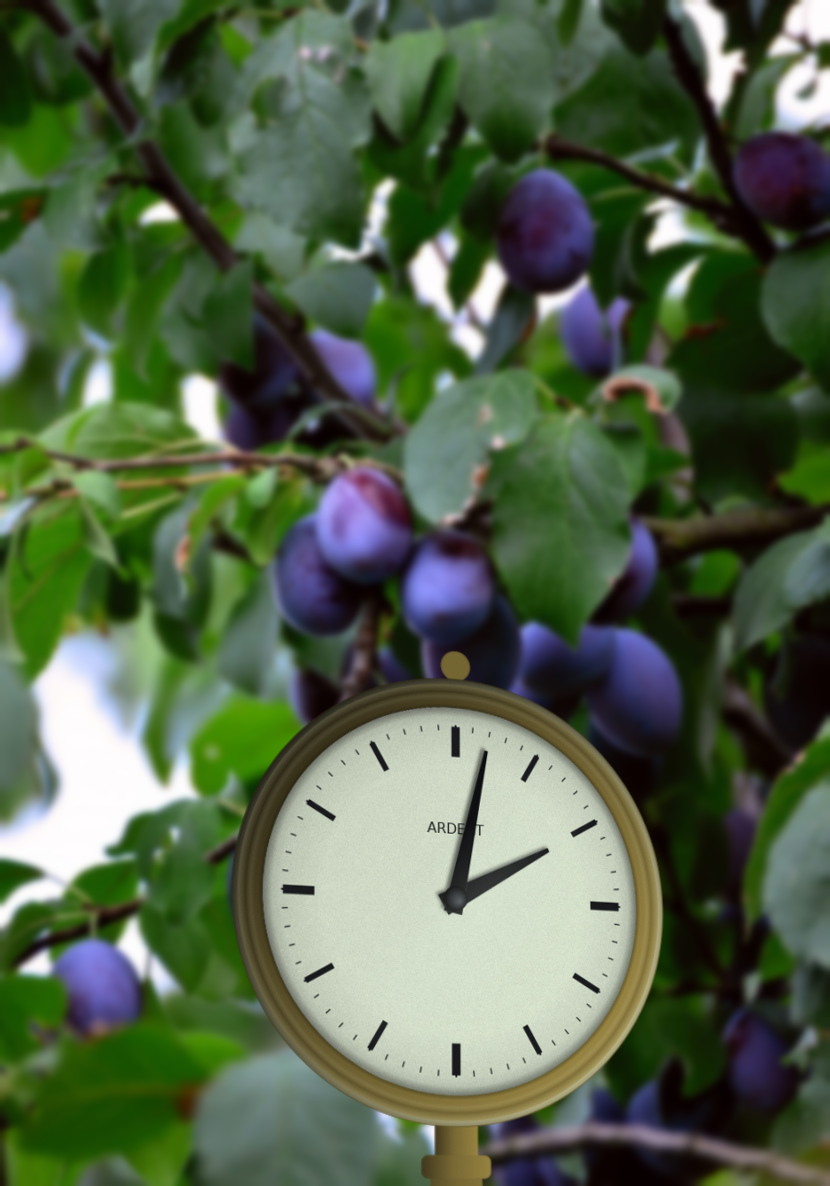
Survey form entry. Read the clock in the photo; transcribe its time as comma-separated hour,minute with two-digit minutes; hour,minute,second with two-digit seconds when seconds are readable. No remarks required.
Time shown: 2,02
